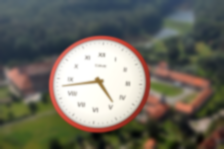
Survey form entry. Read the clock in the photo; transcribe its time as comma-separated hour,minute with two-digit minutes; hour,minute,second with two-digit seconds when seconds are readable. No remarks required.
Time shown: 4,43
